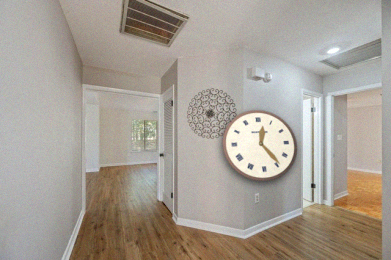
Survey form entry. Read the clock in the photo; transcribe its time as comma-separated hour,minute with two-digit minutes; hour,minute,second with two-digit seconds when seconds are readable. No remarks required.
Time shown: 12,24
